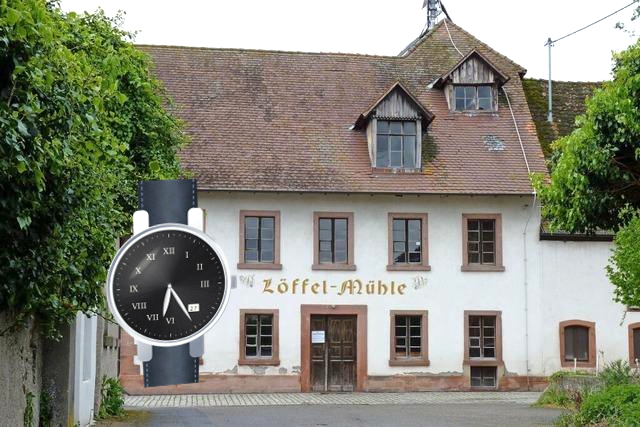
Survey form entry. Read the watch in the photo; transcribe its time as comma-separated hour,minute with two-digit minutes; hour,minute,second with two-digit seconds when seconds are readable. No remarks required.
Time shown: 6,25
